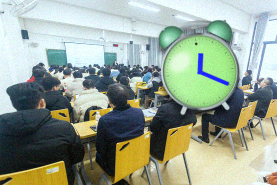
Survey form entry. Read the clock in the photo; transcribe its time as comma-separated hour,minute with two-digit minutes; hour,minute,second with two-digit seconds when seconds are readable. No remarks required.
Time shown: 12,20
